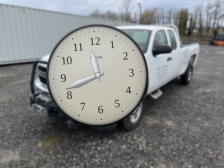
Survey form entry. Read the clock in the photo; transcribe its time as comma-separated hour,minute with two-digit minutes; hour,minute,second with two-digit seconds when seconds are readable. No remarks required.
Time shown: 11,42
